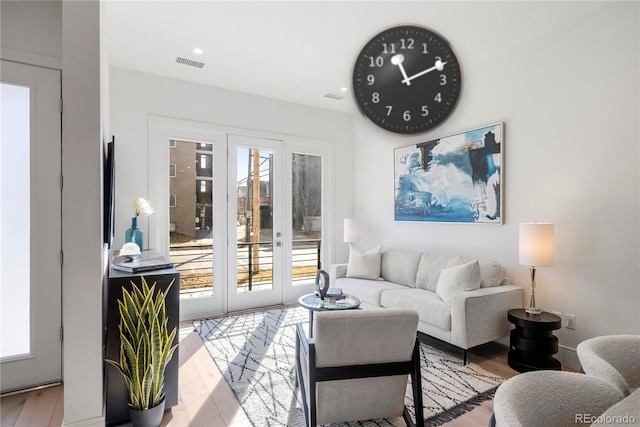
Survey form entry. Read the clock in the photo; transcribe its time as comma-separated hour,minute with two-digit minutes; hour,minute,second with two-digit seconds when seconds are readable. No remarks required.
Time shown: 11,11
